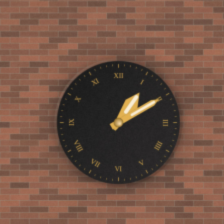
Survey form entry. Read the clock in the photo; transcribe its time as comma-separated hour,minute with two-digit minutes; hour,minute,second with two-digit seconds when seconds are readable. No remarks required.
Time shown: 1,10
